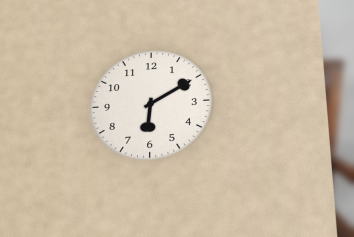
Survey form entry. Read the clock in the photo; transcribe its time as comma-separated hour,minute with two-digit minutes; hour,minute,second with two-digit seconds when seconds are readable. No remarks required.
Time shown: 6,10
